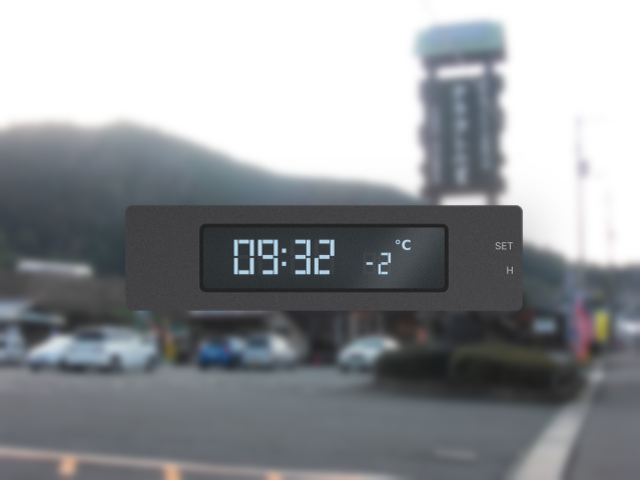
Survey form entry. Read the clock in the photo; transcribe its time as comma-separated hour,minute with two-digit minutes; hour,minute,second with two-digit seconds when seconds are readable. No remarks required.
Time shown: 9,32
